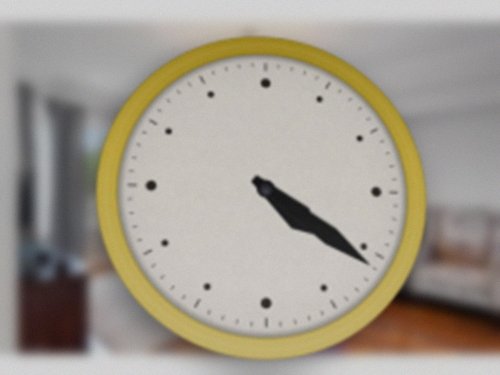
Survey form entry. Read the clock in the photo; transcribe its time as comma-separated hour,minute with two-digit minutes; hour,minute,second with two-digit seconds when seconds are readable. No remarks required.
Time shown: 4,21
